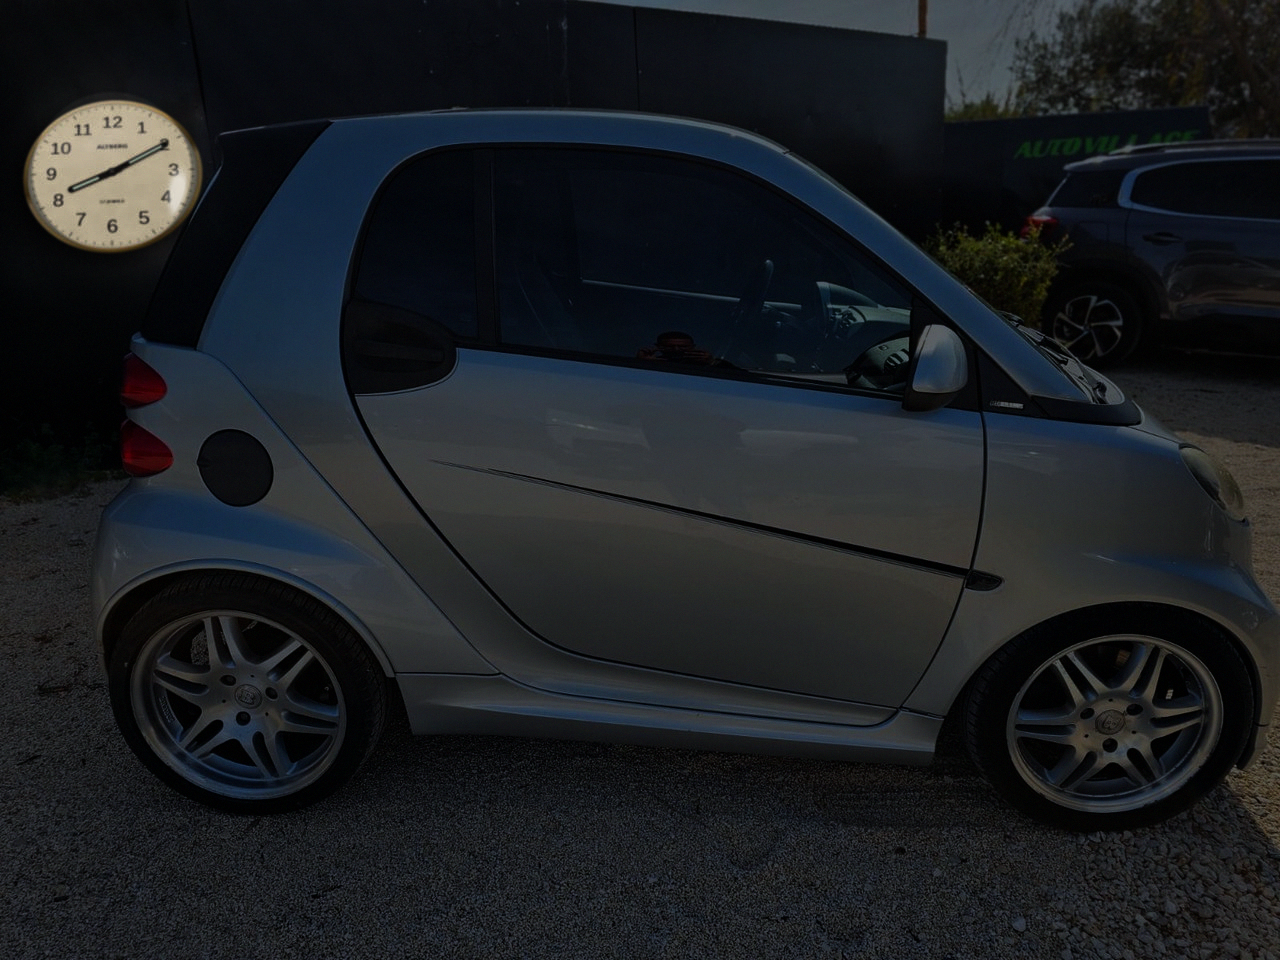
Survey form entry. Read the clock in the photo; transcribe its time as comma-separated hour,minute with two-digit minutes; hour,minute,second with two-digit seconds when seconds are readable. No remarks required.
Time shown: 8,10
